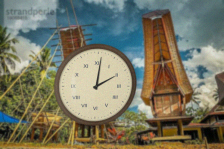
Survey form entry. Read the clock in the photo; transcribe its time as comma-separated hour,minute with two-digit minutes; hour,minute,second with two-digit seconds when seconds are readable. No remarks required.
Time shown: 2,01
